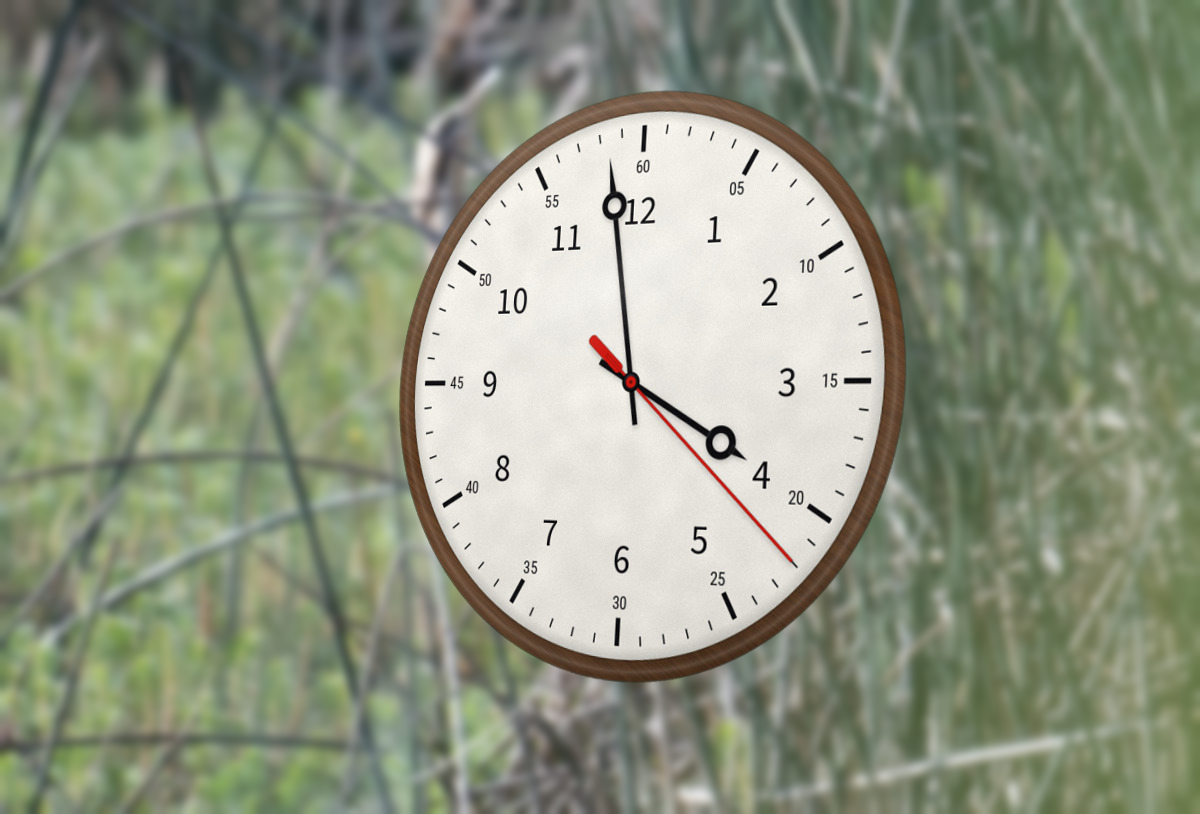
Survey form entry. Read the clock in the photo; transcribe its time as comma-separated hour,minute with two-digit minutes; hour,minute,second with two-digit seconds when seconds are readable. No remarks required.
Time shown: 3,58,22
